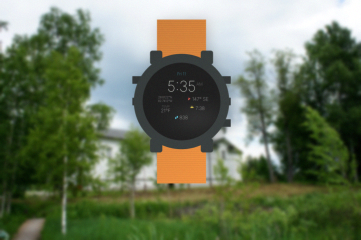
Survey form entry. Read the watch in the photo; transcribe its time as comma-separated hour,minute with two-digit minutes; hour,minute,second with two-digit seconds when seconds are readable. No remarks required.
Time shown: 5,35
